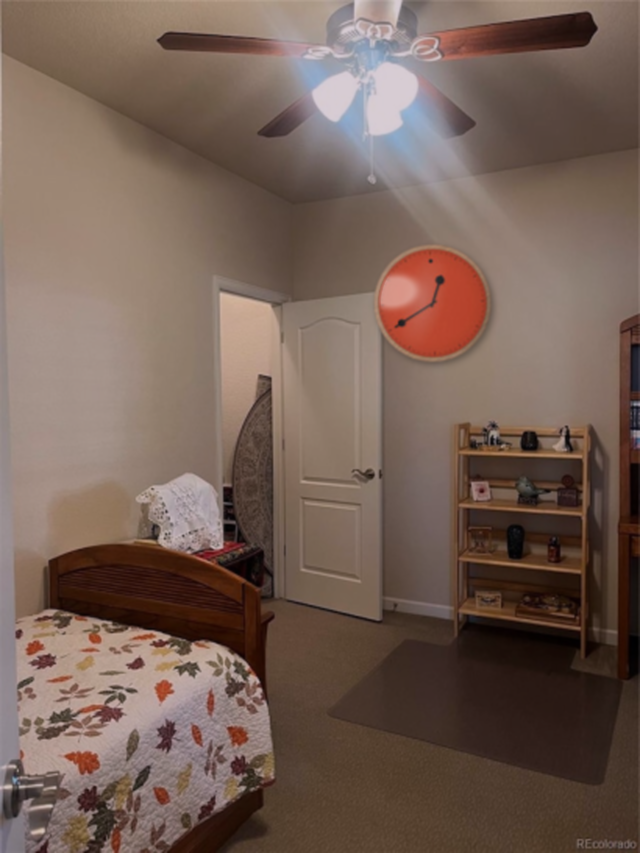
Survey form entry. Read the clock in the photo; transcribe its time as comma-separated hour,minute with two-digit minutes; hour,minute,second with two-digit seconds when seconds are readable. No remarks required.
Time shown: 12,40
